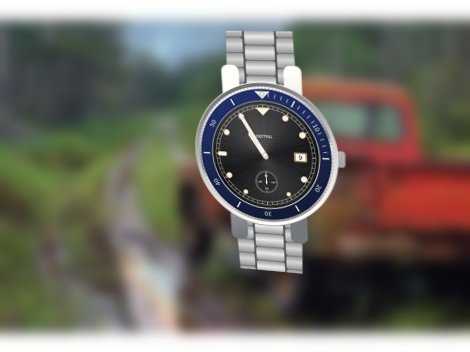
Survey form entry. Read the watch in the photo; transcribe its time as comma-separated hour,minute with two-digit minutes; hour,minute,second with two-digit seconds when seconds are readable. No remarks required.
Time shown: 10,55
